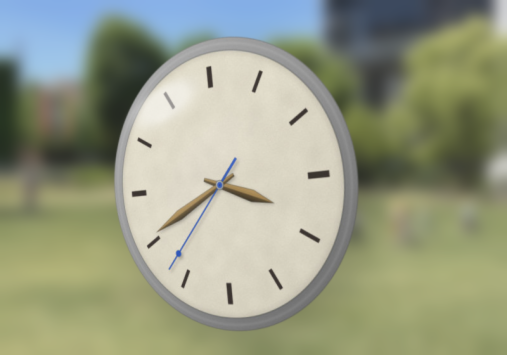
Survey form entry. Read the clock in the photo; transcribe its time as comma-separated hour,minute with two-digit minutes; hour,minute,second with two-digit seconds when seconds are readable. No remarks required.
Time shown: 3,40,37
